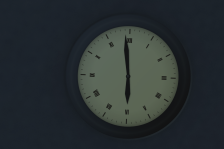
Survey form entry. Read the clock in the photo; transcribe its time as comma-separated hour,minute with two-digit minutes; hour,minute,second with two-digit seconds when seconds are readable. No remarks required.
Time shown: 5,59
